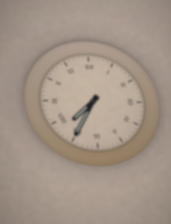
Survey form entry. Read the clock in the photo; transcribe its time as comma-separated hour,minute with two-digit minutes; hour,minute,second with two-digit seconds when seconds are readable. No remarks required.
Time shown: 7,35
